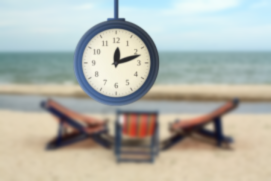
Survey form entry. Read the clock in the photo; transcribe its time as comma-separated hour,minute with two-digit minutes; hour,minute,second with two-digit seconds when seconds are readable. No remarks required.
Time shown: 12,12
